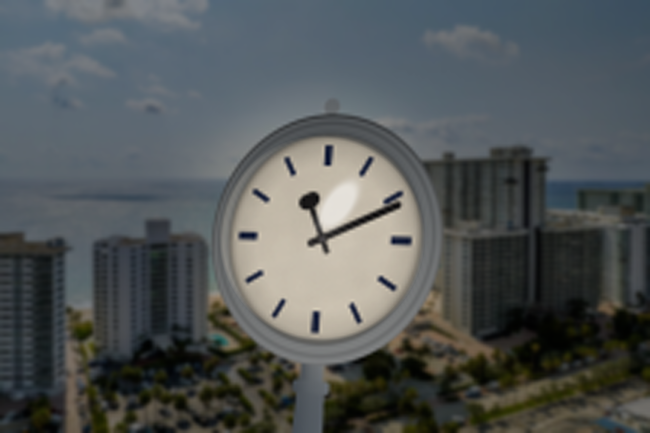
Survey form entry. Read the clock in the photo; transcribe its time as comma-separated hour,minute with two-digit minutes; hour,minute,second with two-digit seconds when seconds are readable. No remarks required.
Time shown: 11,11
